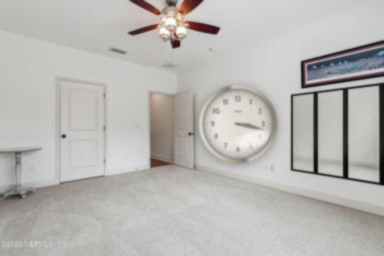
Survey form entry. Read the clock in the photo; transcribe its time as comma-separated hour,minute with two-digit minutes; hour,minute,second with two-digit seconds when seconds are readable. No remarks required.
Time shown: 3,17
